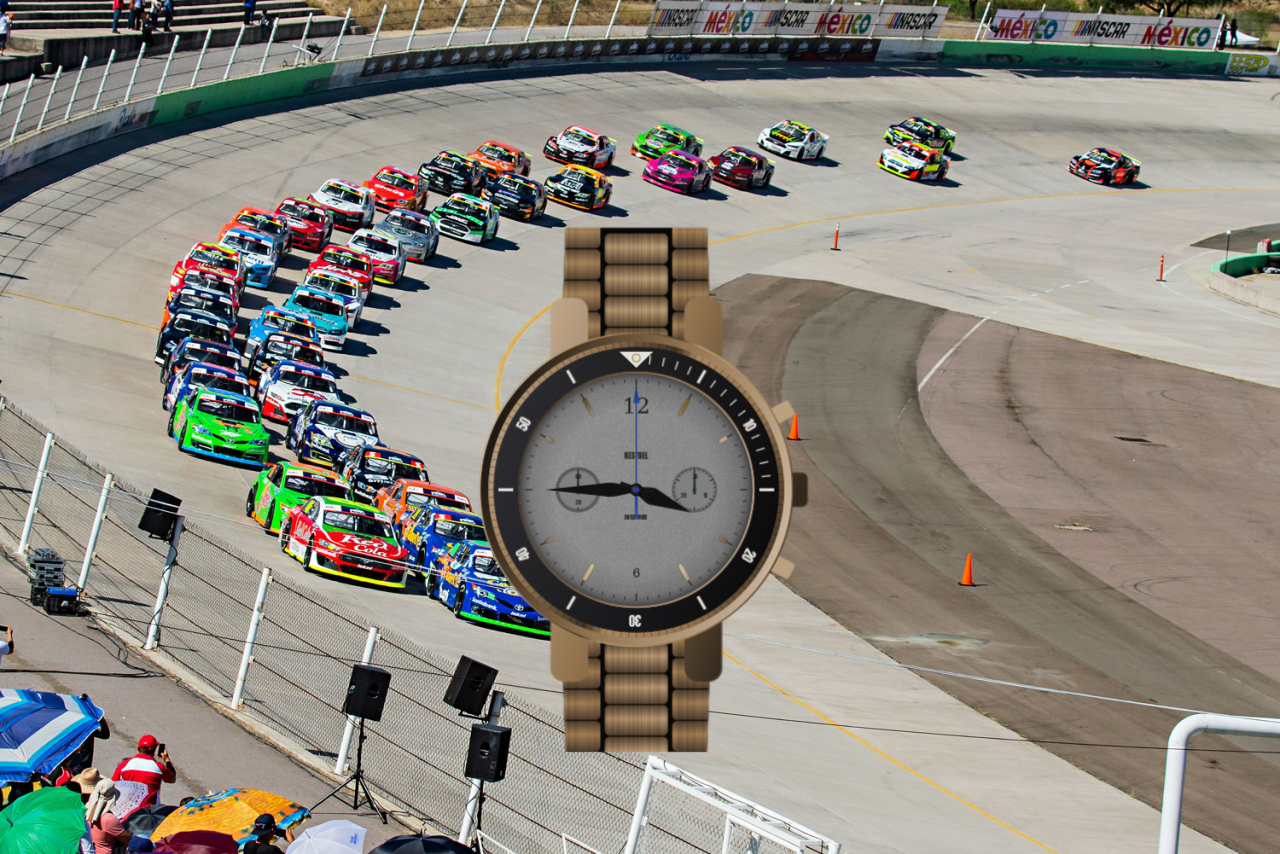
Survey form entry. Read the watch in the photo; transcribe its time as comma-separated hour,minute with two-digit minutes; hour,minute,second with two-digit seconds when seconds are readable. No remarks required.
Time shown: 3,45
